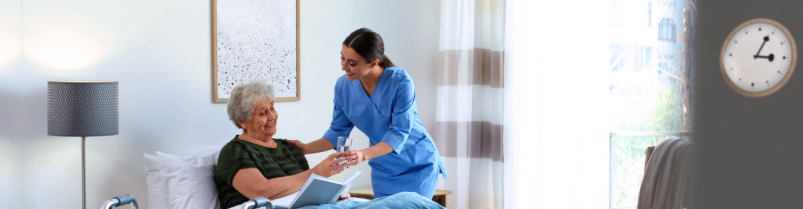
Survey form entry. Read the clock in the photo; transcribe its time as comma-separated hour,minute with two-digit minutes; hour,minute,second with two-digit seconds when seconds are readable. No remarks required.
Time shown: 3,04
